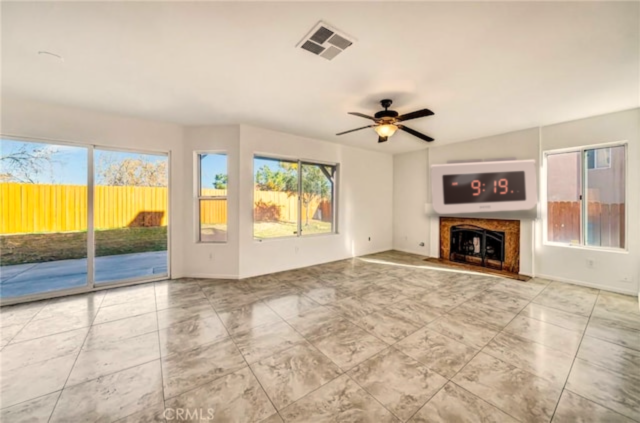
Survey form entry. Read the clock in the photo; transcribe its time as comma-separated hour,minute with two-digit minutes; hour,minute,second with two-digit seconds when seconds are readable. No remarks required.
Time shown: 9,19
